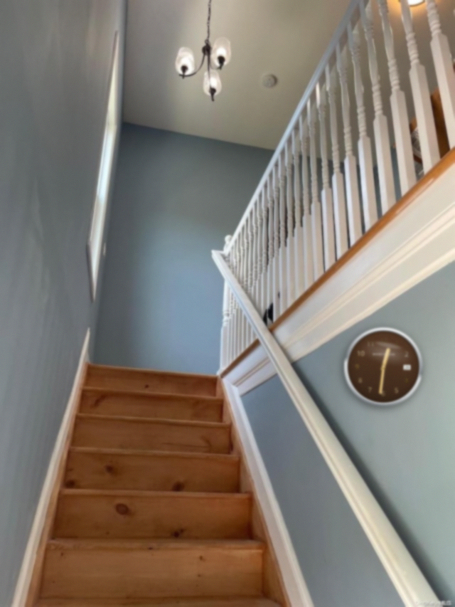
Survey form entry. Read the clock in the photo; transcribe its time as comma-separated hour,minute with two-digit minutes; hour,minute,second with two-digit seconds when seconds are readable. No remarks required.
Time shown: 12,31
